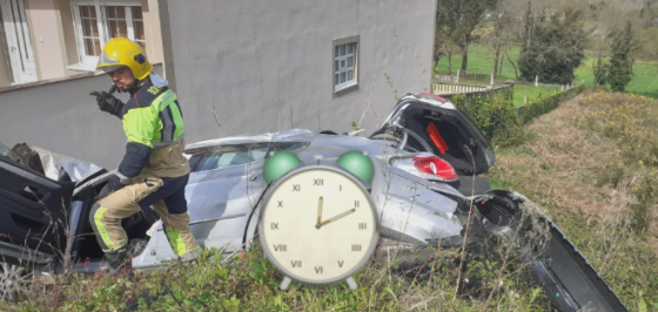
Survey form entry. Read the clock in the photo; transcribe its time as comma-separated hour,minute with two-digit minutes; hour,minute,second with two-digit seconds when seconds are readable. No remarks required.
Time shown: 12,11
